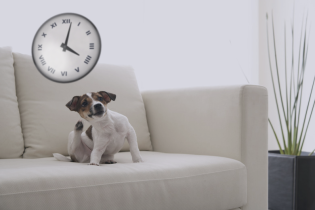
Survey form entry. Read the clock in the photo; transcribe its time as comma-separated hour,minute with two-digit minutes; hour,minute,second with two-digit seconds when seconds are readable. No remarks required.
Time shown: 4,02
